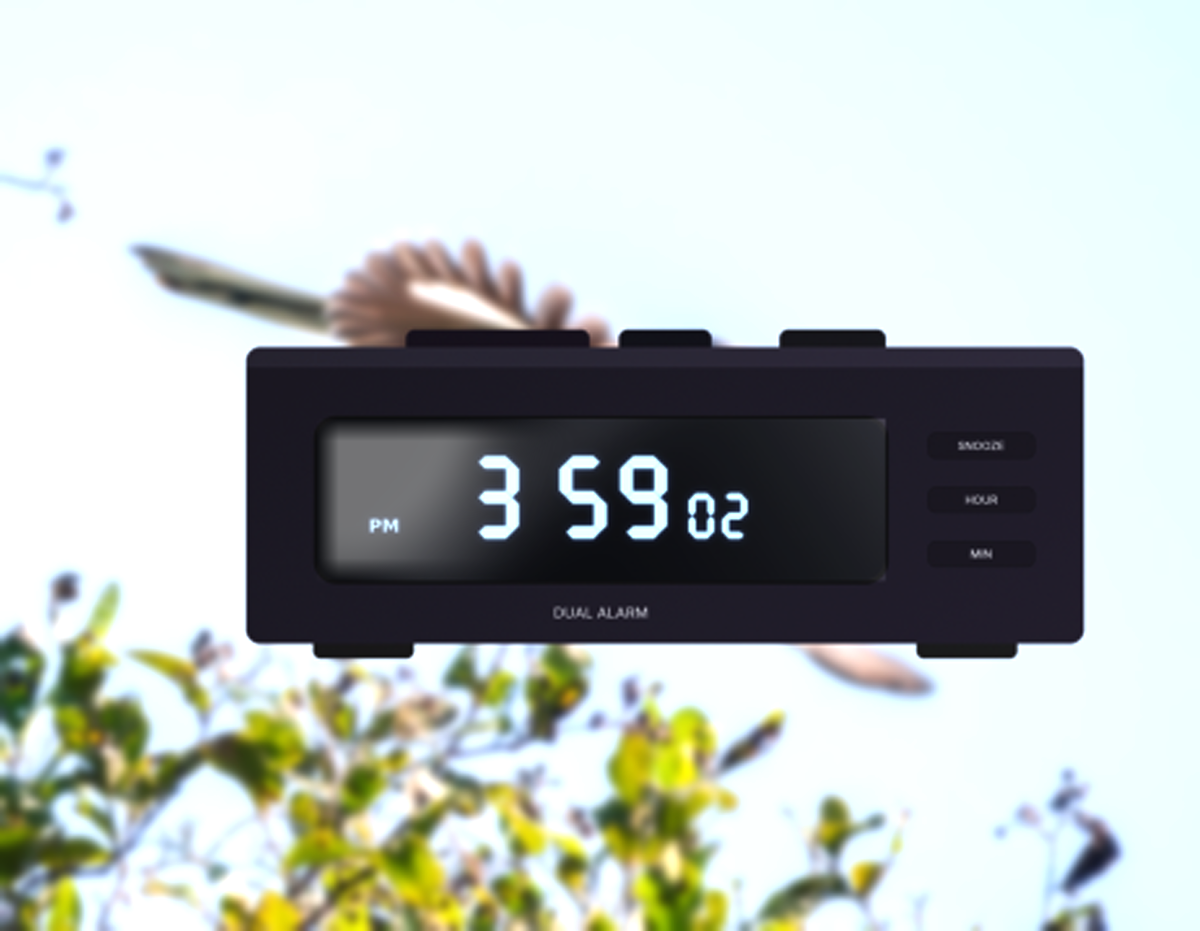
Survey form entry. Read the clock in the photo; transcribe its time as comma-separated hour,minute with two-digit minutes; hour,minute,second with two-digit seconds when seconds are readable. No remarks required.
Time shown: 3,59,02
